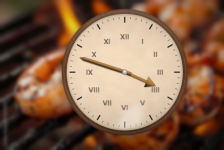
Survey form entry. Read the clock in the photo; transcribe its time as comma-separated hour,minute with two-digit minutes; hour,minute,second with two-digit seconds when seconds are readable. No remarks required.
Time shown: 3,48
